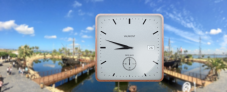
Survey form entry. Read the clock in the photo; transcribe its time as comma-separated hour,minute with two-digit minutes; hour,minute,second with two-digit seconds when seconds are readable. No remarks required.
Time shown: 8,48
